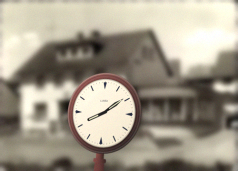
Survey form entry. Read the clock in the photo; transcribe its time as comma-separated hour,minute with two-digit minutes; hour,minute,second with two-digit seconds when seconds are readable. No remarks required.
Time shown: 8,09
